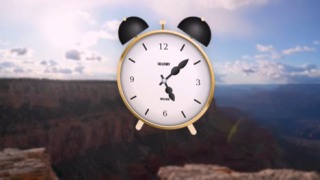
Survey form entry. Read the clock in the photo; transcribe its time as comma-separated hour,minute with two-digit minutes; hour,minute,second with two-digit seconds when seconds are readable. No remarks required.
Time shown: 5,08
